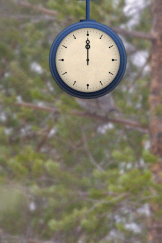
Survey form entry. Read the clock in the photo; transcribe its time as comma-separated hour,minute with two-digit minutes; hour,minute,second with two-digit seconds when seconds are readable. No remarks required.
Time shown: 12,00
